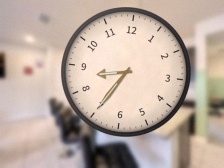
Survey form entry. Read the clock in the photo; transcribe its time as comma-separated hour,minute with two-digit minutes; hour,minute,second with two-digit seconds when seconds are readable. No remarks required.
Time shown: 8,35
